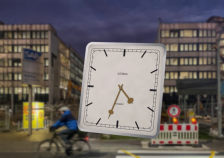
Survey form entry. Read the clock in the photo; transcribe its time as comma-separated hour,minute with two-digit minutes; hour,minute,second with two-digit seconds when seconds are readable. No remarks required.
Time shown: 4,33
